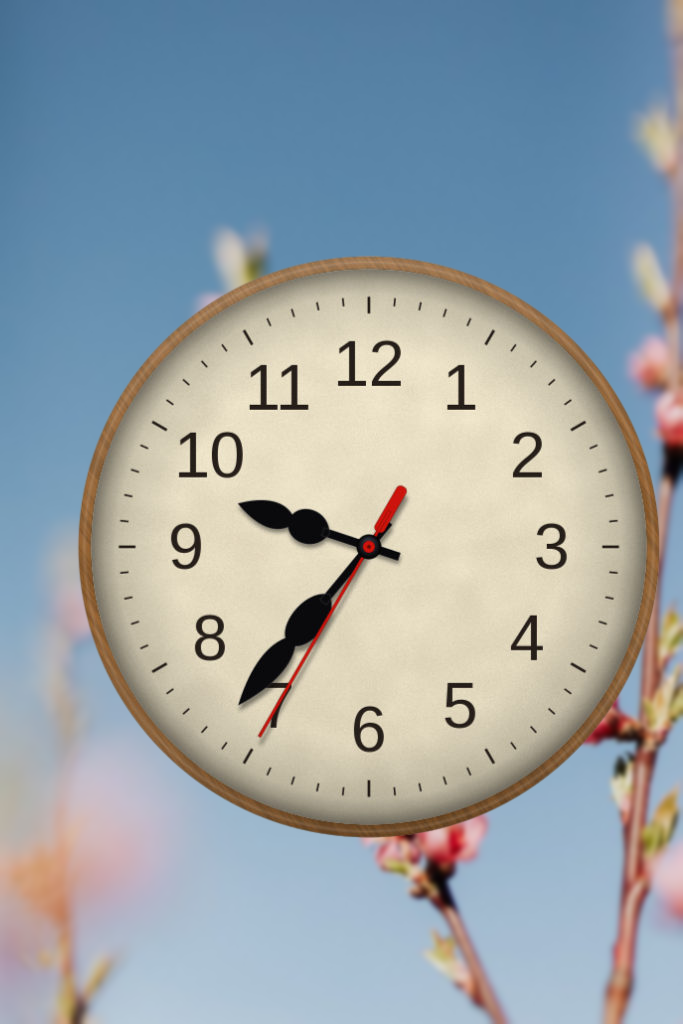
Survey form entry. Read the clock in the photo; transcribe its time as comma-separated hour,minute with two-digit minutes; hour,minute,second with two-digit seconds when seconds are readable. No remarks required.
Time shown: 9,36,35
